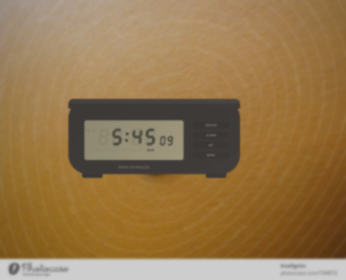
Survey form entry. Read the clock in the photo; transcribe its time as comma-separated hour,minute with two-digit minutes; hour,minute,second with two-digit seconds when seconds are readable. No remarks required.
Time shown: 5,45
